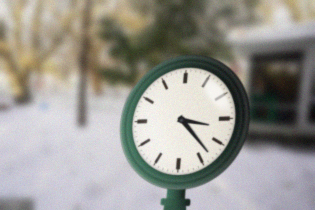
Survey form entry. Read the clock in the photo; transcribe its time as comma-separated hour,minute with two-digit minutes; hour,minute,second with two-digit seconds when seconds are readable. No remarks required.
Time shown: 3,23
